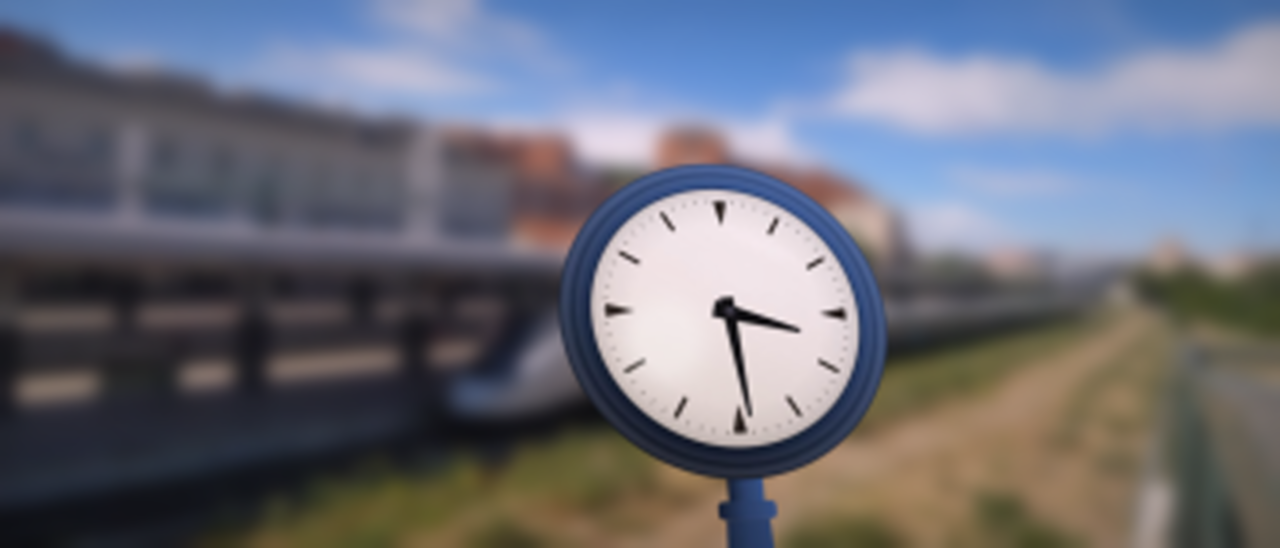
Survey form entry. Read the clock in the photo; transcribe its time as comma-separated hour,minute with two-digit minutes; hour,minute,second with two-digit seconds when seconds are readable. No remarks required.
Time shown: 3,29
